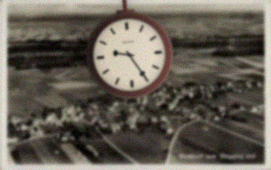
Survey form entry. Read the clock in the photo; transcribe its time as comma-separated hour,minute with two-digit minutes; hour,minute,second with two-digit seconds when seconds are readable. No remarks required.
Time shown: 9,25
